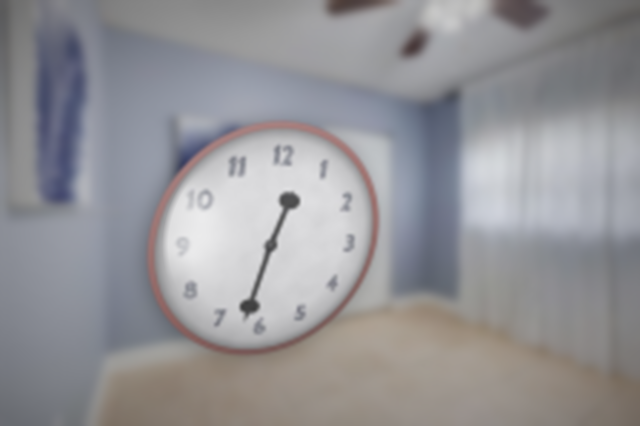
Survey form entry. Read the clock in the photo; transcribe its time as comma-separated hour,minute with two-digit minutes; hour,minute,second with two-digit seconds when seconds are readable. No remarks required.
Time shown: 12,32
